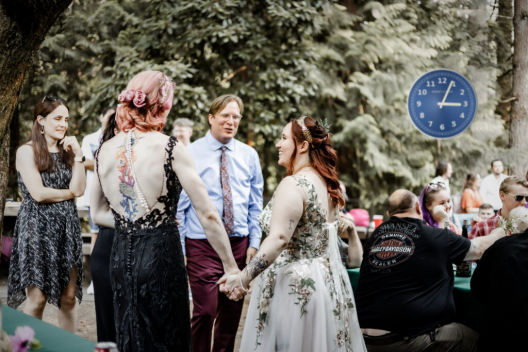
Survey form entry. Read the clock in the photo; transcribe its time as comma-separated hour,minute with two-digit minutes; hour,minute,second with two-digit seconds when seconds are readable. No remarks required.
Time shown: 3,04
